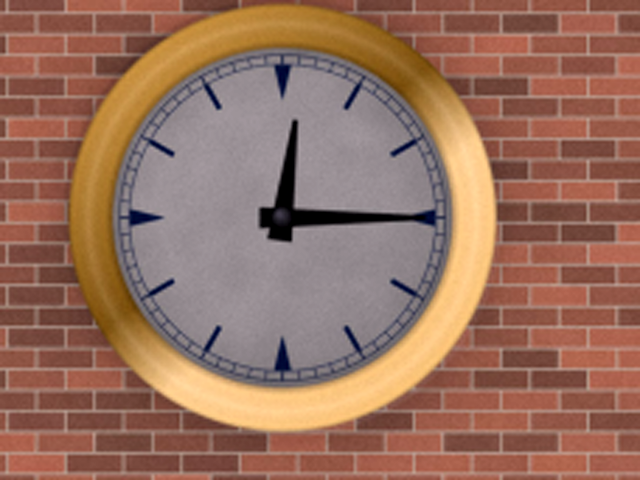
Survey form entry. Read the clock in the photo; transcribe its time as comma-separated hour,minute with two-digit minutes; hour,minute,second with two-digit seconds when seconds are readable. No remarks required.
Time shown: 12,15
